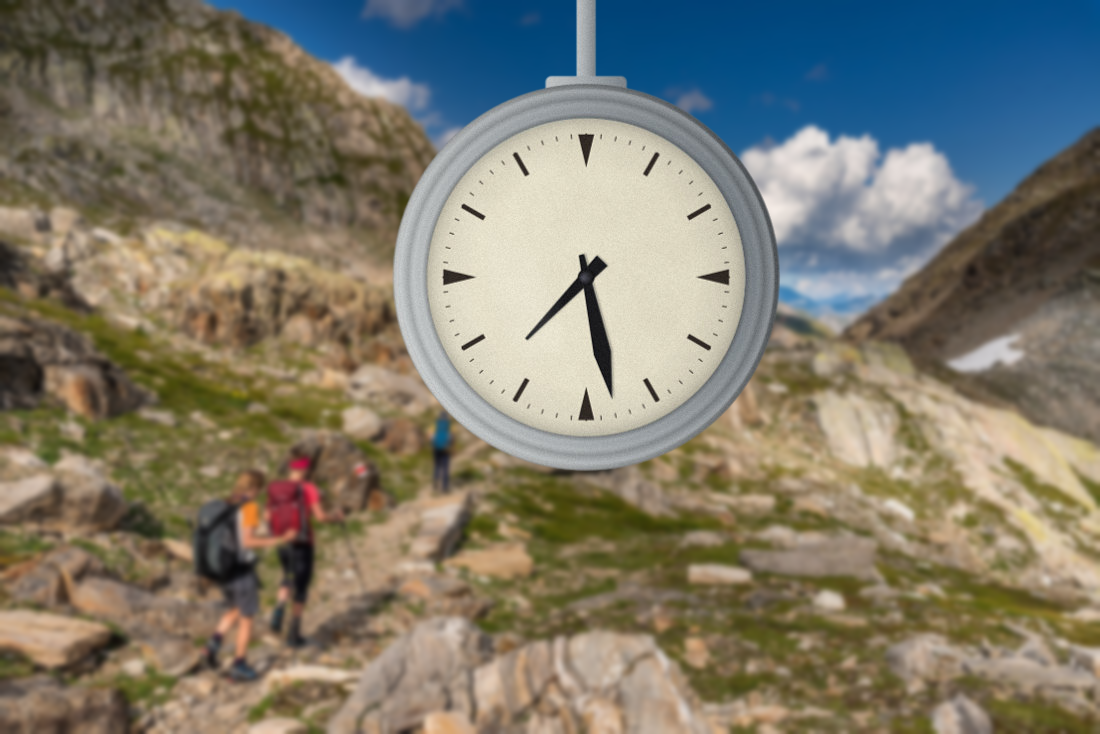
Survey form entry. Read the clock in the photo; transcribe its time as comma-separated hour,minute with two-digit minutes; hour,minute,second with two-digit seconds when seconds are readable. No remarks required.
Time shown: 7,28
